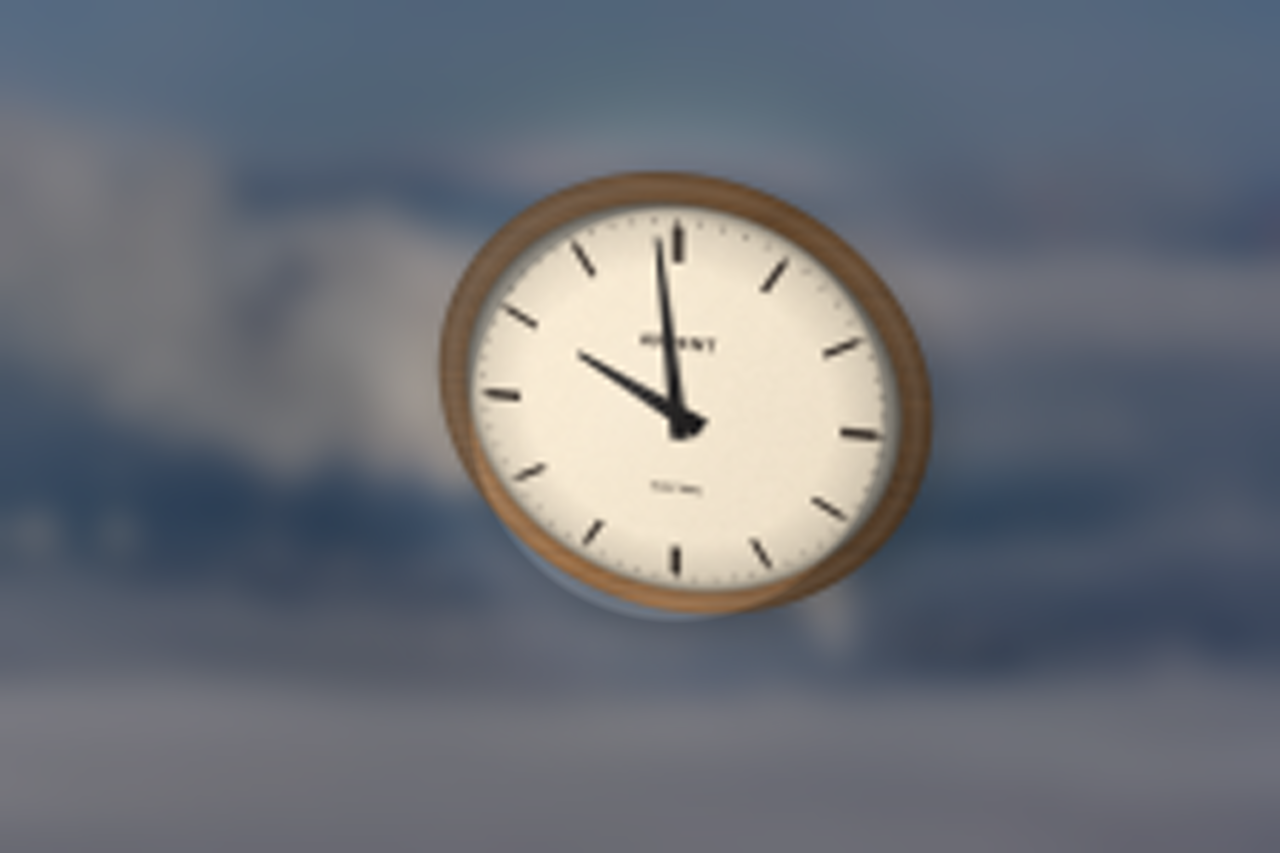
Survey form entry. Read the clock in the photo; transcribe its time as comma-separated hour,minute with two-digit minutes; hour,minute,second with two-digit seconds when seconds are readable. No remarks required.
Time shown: 9,59
